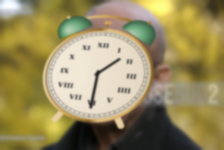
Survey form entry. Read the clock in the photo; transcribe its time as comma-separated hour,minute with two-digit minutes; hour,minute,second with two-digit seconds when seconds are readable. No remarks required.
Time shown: 1,30
